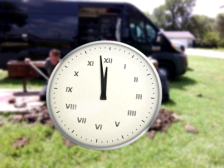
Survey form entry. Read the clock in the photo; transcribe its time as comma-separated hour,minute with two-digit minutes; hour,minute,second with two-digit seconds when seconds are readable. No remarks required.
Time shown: 11,58
